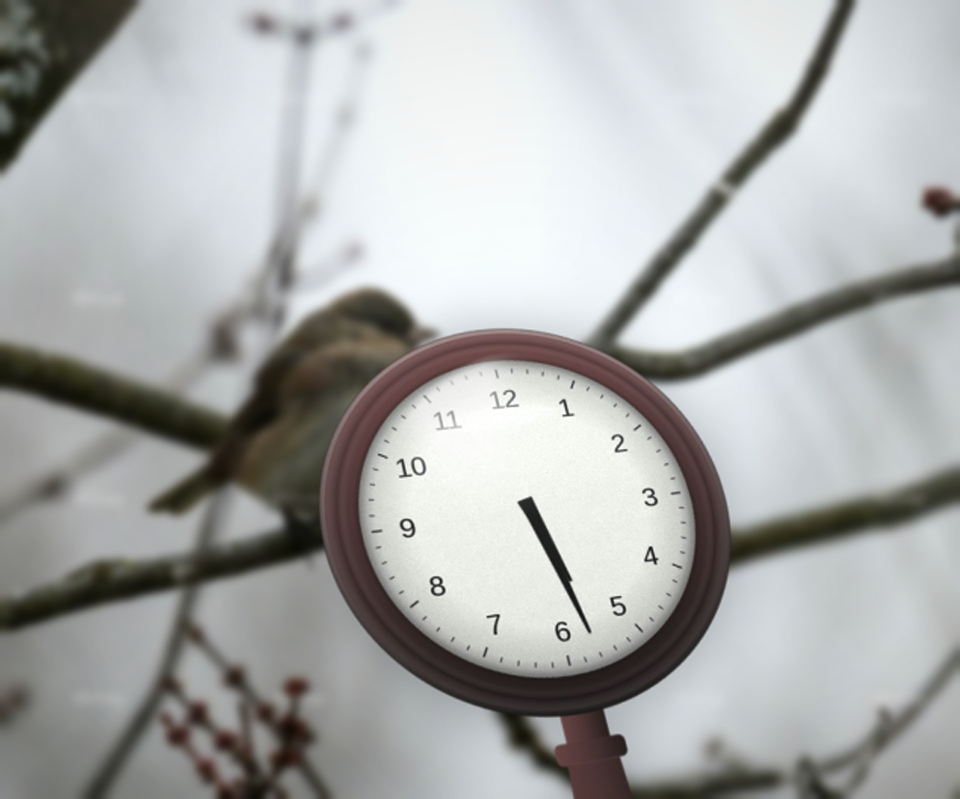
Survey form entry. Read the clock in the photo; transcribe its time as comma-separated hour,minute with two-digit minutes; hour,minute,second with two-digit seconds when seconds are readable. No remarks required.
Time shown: 5,28
